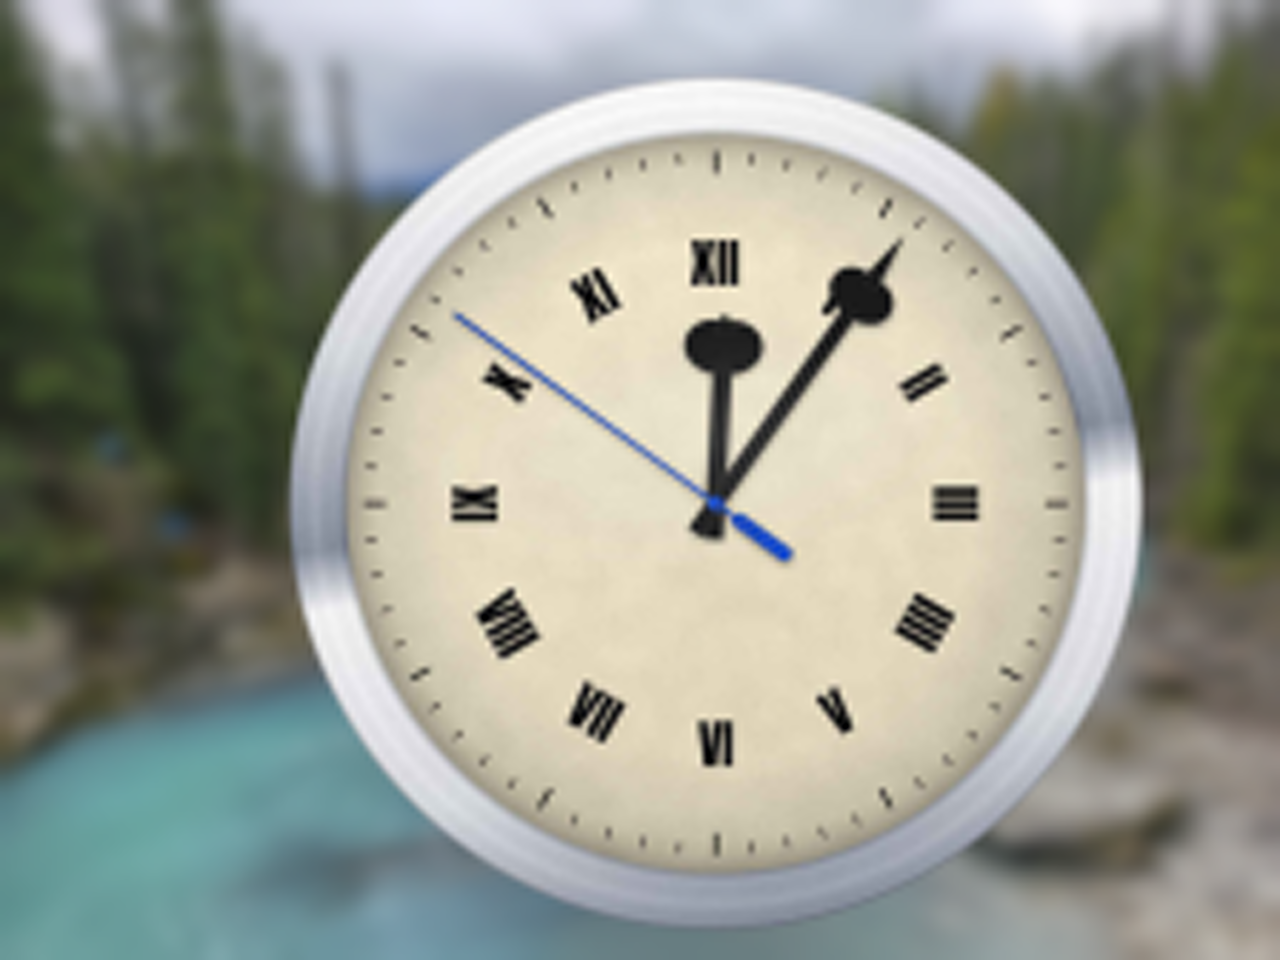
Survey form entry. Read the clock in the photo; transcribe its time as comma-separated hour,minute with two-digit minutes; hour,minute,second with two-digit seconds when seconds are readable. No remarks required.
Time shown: 12,05,51
